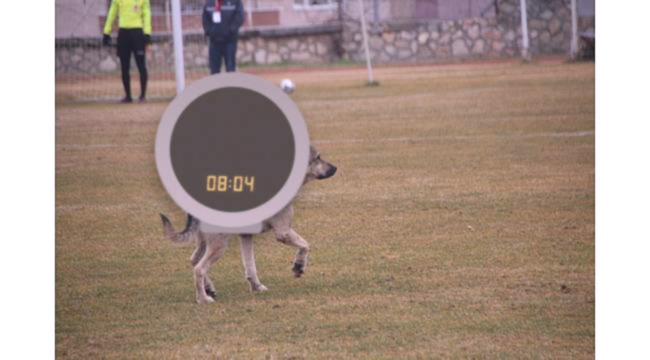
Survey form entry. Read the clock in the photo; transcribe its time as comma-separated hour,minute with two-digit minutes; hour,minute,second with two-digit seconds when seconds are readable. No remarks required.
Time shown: 8,04
